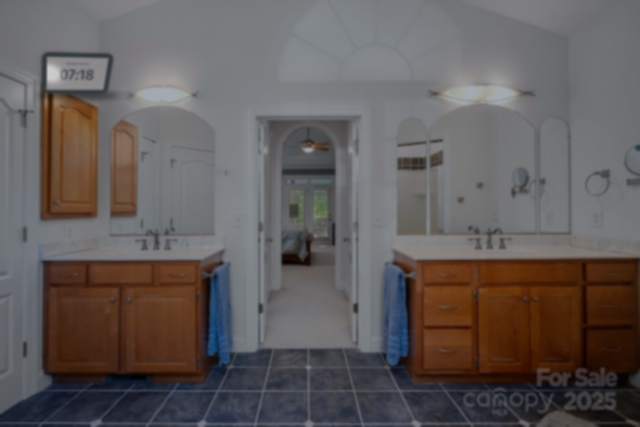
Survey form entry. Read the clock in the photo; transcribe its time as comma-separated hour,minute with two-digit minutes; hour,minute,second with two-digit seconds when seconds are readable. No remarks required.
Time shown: 7,18
